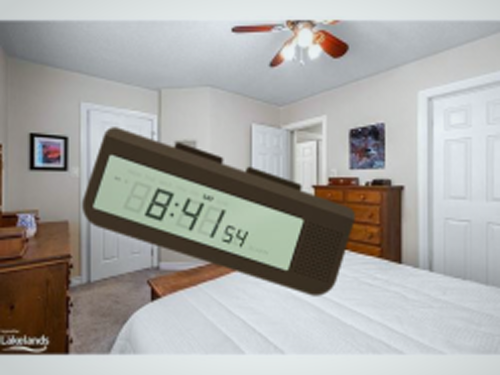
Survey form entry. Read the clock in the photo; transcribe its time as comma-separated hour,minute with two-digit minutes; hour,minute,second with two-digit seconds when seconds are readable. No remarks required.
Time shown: 8,41,54
